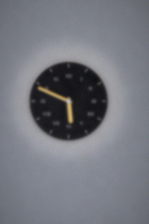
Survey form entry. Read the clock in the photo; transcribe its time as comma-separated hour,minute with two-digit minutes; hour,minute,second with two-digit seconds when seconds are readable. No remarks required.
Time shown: 5,49
